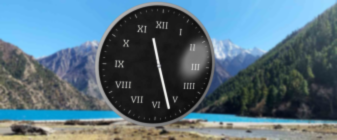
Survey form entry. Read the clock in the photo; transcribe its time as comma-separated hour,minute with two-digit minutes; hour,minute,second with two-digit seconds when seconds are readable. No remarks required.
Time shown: 11,27
